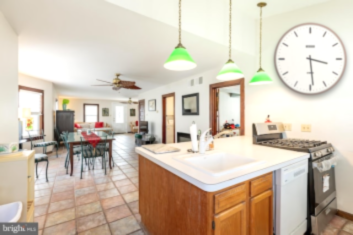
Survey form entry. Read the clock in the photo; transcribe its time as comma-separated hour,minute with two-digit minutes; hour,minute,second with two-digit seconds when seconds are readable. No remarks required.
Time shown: 3,29
